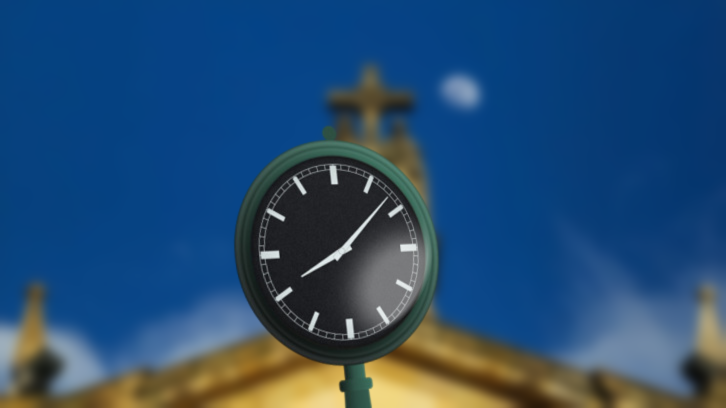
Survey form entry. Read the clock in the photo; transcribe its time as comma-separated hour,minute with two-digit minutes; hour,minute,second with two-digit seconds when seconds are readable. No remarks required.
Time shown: 8,08
